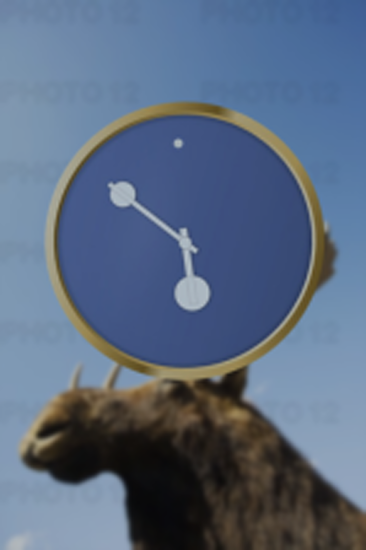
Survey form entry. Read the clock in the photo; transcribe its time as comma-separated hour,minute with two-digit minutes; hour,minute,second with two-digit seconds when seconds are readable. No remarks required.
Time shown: 5,52
